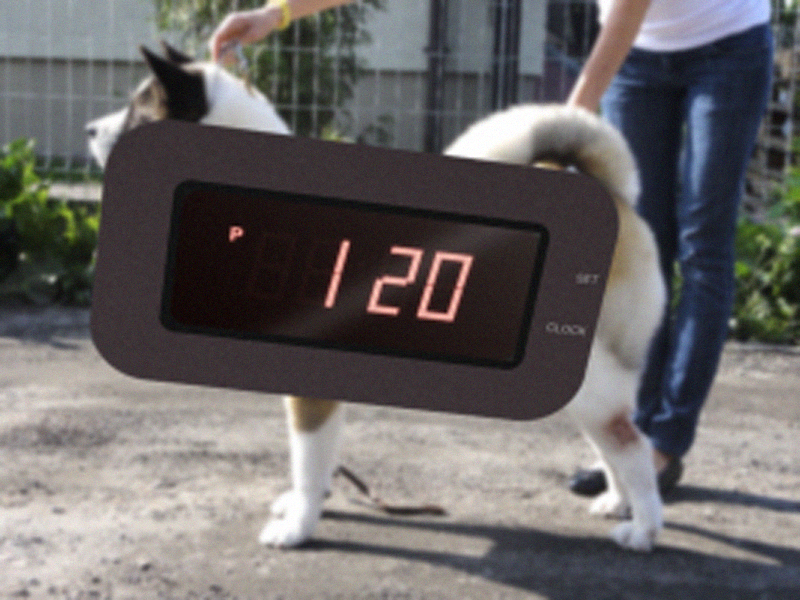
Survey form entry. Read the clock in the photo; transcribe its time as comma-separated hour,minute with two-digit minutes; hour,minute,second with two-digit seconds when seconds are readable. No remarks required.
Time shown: 1,20
